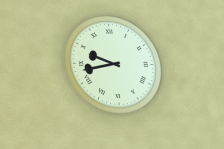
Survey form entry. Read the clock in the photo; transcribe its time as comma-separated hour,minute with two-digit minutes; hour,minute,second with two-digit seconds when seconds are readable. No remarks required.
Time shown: 9,43
